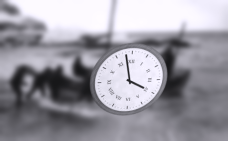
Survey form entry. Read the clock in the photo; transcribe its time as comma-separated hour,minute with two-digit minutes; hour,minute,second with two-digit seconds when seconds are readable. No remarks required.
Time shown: 3,58
